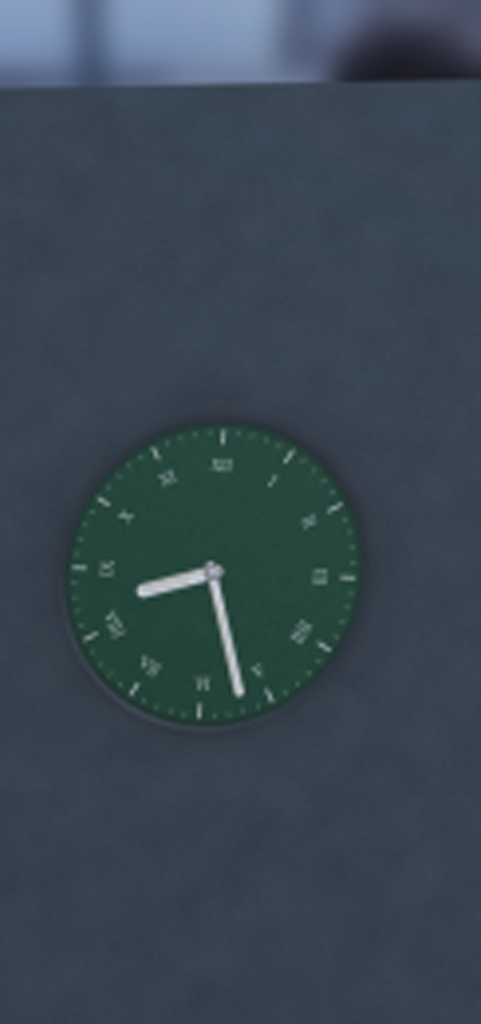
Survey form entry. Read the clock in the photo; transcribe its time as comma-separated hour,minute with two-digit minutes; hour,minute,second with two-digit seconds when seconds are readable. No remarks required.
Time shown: 8,27
